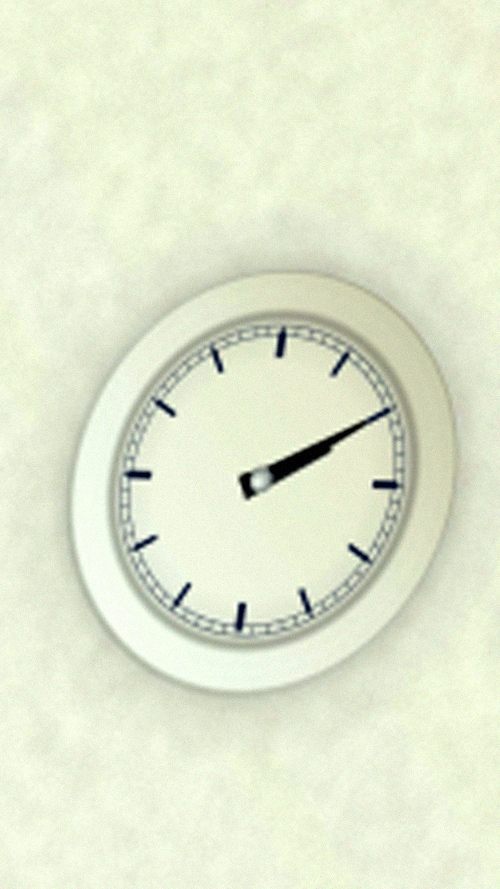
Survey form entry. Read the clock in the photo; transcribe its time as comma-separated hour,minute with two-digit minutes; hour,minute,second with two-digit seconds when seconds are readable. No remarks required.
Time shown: 2,10
